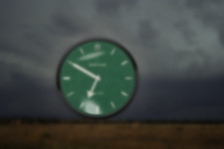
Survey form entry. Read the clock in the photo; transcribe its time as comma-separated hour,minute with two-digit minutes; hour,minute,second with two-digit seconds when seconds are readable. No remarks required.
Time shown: 6,50
